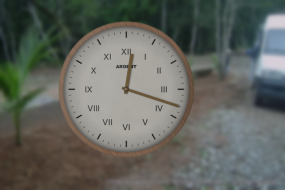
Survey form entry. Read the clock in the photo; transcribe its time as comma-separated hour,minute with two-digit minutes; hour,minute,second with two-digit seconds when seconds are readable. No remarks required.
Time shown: 12,18
